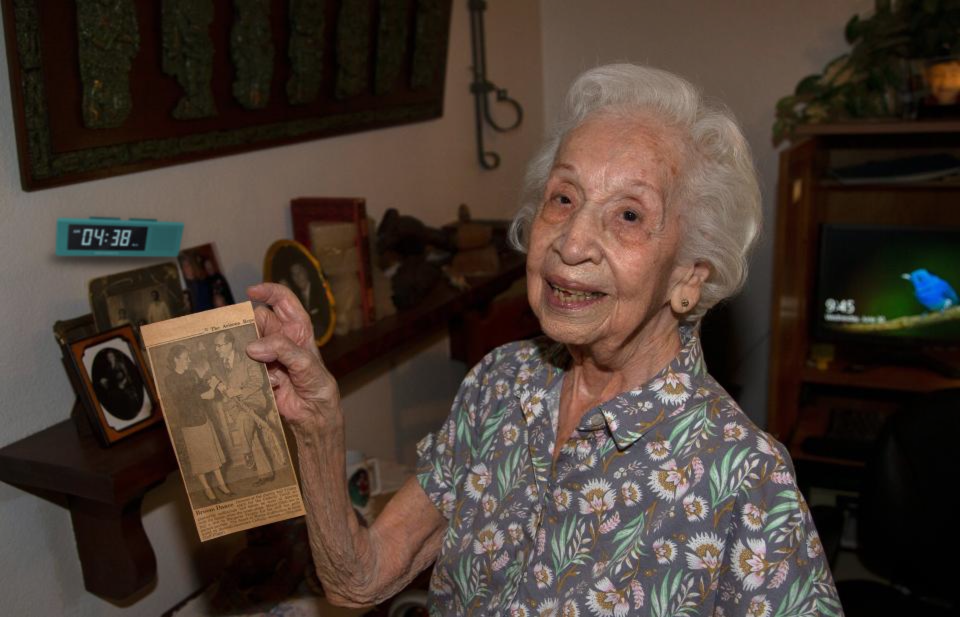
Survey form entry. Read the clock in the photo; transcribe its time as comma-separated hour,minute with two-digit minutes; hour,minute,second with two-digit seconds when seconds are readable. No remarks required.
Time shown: 4,38
